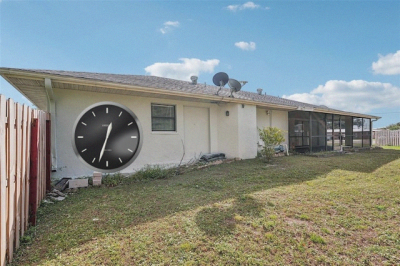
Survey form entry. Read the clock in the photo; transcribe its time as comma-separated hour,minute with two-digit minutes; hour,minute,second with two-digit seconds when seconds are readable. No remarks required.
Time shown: 12,33
